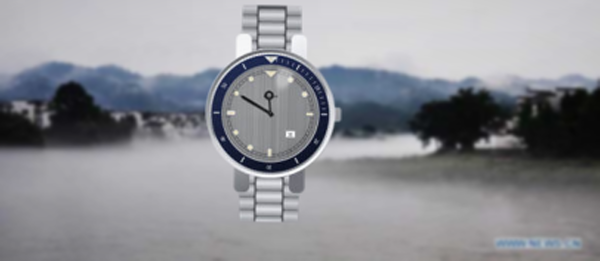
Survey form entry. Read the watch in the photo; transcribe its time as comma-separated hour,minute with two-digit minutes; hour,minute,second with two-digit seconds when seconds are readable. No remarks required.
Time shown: 11,50
